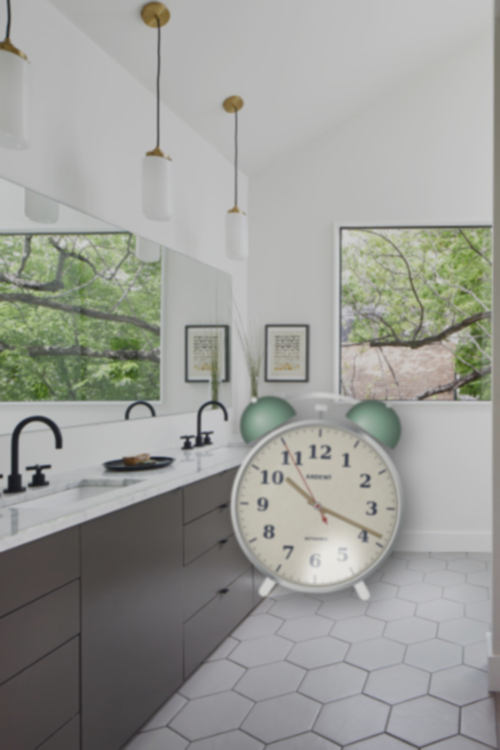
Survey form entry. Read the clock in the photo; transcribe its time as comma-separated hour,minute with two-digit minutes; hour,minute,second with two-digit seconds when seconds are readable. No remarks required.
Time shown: 10,18,55
